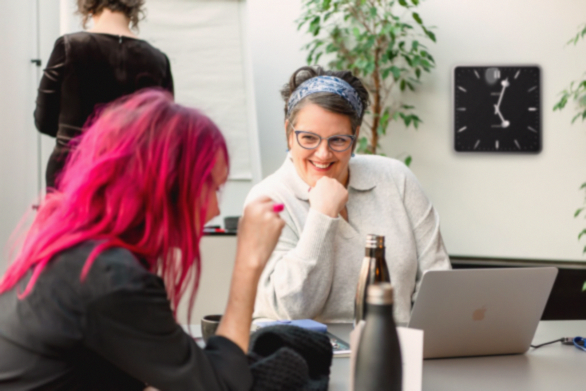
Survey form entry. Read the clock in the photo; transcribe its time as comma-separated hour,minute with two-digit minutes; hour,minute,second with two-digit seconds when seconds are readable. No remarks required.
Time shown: 5,03
